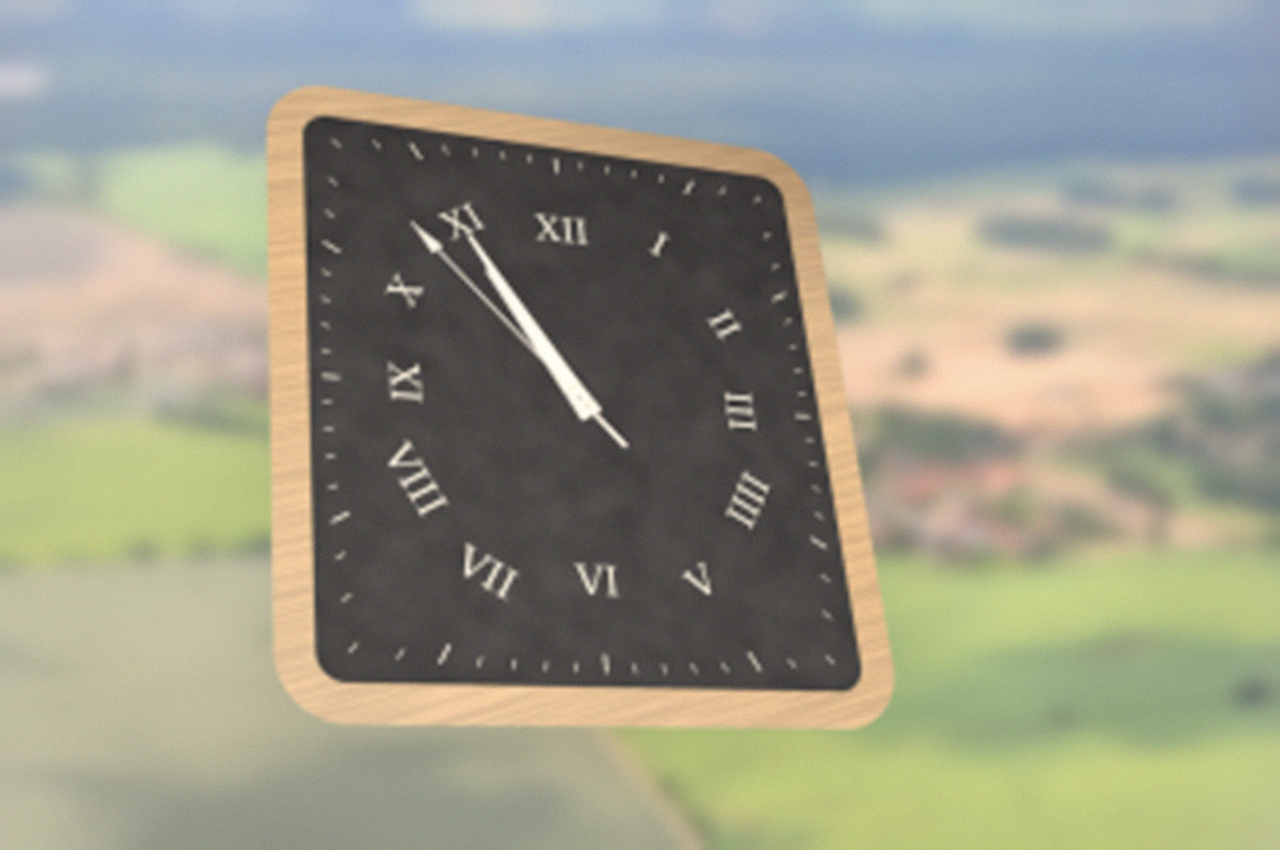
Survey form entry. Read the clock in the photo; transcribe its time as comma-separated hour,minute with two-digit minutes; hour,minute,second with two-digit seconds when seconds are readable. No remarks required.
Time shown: 10,54,53
